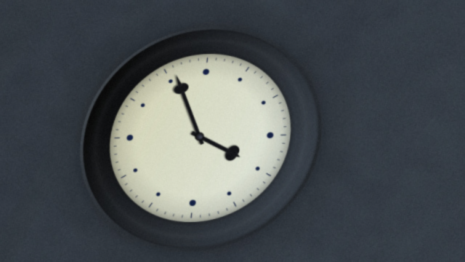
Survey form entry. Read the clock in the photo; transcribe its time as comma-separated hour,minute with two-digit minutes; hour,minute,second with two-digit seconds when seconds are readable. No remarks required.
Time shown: 3,56
